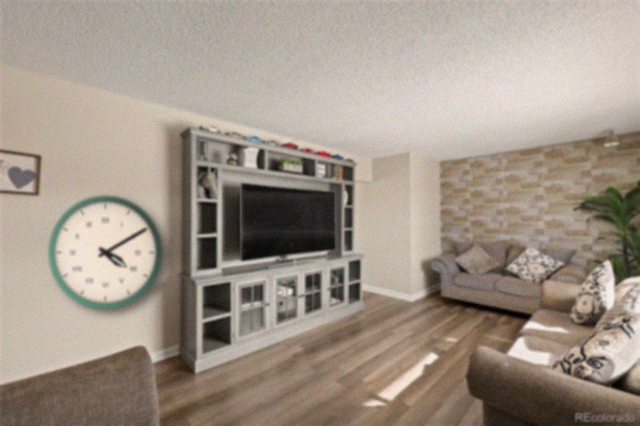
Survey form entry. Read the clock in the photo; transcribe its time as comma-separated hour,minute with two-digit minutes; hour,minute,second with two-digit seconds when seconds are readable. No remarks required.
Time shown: 4,10
